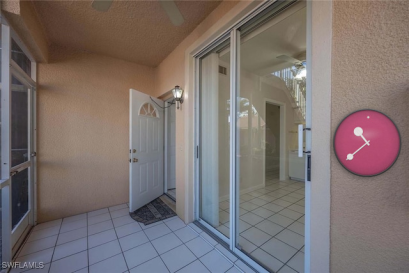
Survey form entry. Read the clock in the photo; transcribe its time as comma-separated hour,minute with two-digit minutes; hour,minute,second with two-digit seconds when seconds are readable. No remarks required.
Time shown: 10,38
